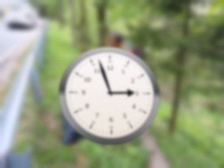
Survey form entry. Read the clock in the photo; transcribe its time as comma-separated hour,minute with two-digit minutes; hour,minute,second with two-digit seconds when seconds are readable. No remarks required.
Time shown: 2,57
